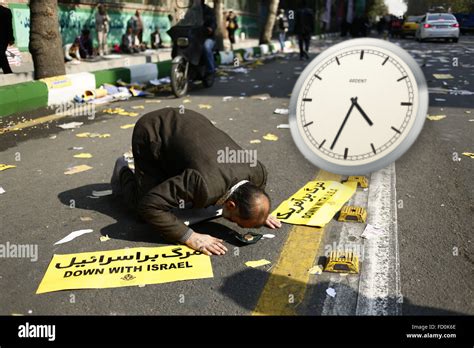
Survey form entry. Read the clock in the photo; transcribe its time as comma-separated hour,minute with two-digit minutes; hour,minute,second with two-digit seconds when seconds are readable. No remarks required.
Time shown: 4,33
